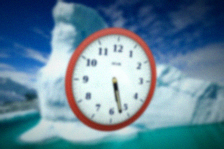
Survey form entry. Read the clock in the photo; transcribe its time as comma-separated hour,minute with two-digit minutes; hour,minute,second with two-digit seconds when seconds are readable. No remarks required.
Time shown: 5,27
